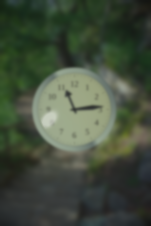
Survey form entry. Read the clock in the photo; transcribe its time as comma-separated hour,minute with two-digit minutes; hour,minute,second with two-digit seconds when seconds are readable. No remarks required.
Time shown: 11,14
